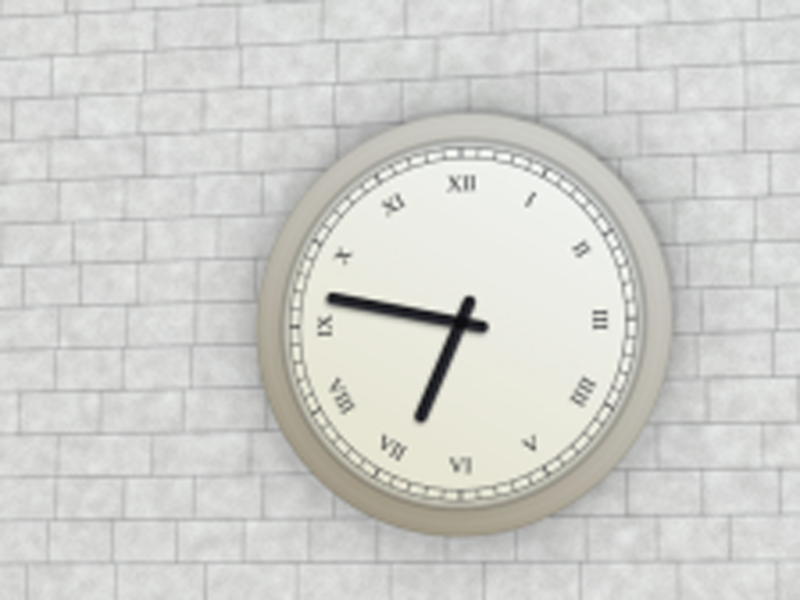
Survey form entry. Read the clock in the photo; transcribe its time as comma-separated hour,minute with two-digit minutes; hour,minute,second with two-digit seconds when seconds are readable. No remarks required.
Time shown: 6,47
